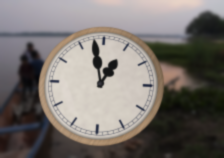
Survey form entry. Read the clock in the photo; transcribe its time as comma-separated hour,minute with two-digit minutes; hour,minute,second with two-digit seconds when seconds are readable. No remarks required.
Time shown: 12,58
